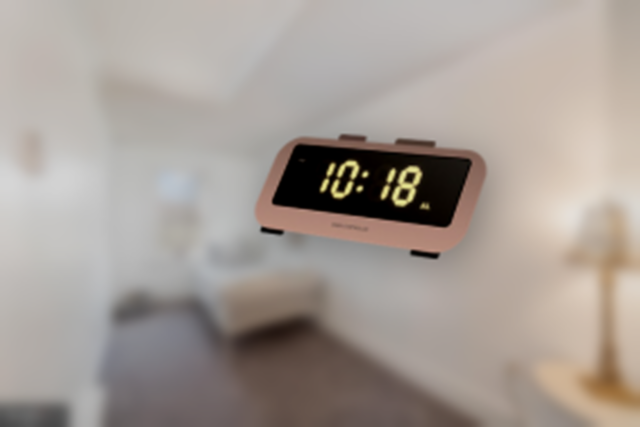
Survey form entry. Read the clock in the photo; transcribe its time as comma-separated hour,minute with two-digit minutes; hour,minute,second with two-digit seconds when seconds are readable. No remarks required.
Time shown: 10,18
